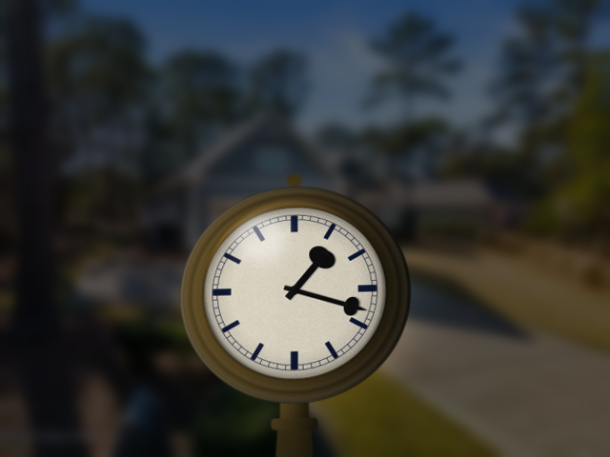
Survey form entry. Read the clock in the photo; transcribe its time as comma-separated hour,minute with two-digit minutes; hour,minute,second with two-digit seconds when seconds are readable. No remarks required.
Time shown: 1,18
